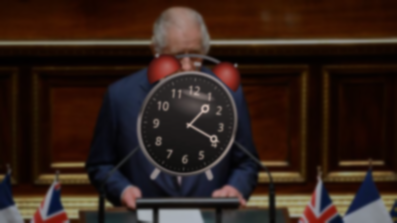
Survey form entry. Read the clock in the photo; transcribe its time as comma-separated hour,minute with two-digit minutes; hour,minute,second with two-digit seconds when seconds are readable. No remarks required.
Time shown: 1,19
